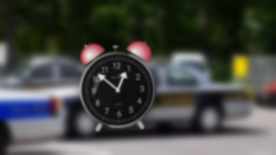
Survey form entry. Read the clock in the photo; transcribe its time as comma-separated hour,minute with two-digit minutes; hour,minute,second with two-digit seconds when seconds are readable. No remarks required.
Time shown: 12,52
